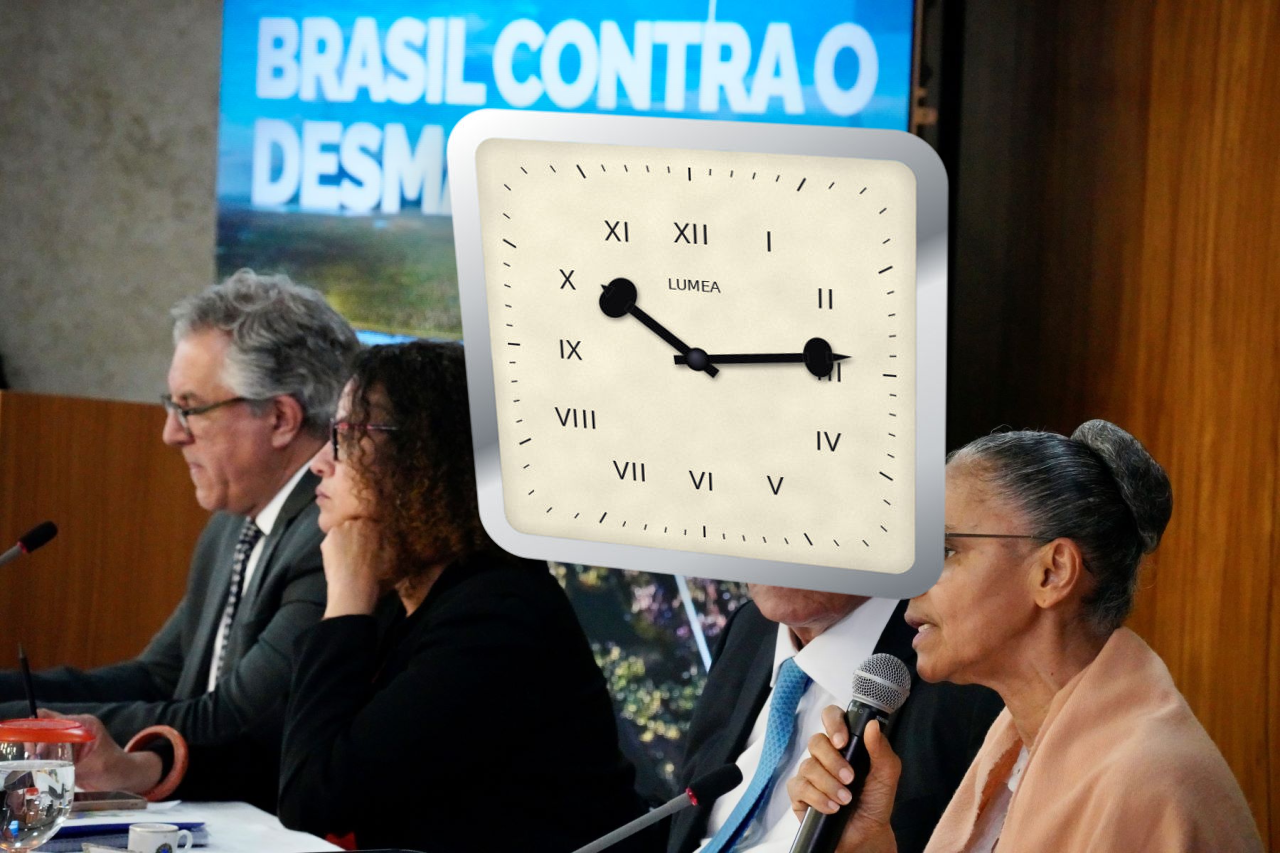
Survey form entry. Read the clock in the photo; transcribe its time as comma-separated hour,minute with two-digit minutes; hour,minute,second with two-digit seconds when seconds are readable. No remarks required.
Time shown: 10,14
